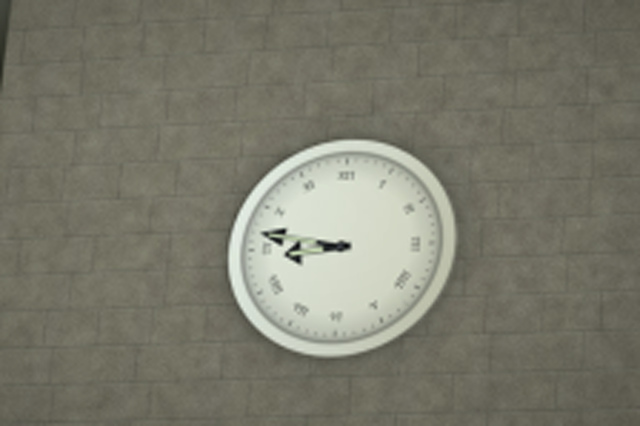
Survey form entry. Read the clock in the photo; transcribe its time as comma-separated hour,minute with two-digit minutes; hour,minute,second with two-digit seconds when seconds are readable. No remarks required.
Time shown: 8,47
